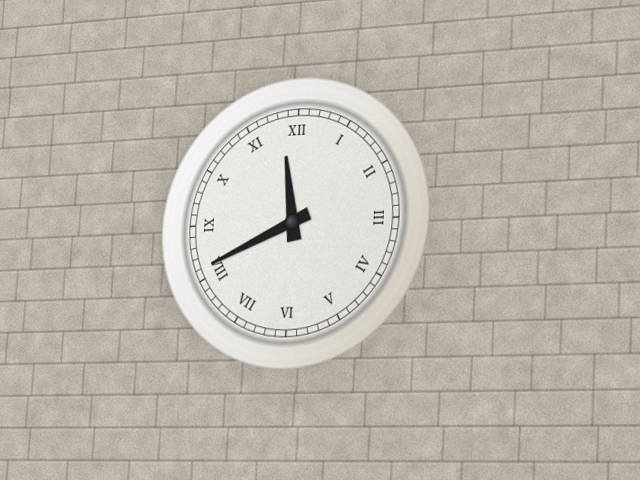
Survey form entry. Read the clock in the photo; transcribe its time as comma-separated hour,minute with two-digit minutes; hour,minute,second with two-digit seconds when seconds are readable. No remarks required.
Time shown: 11,41
